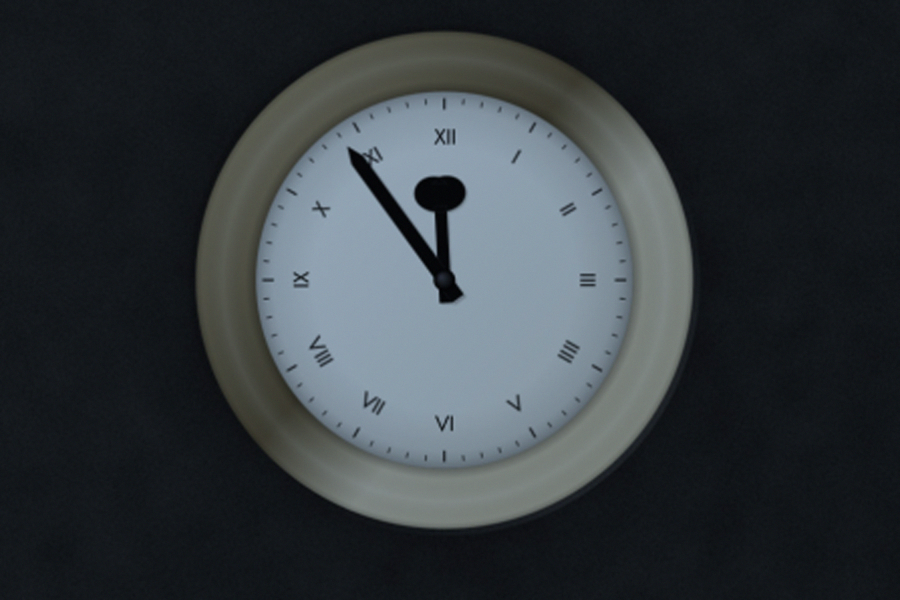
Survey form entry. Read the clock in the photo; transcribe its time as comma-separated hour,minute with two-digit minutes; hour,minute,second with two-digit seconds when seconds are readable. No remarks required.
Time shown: 11,54
